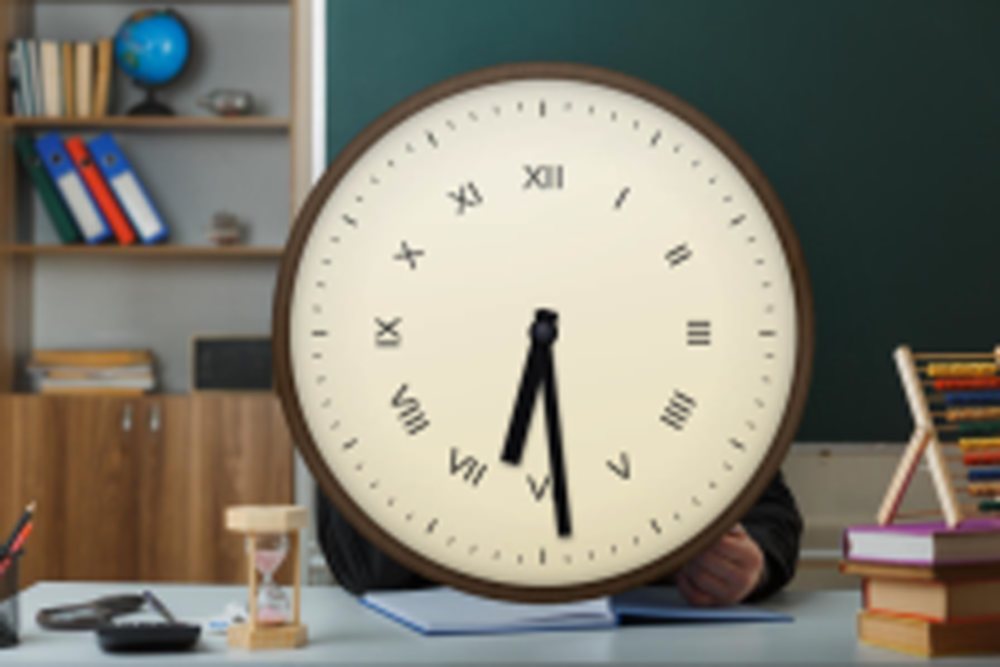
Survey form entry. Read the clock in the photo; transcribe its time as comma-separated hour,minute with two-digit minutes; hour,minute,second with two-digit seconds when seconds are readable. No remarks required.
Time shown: 6,29
